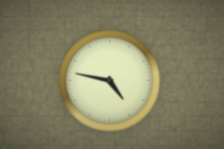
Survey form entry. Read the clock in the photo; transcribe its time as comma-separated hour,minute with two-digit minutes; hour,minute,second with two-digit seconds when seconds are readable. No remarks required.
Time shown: 4,47
